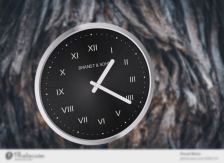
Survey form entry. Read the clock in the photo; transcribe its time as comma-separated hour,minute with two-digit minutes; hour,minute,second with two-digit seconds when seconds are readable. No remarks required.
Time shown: 1,21
